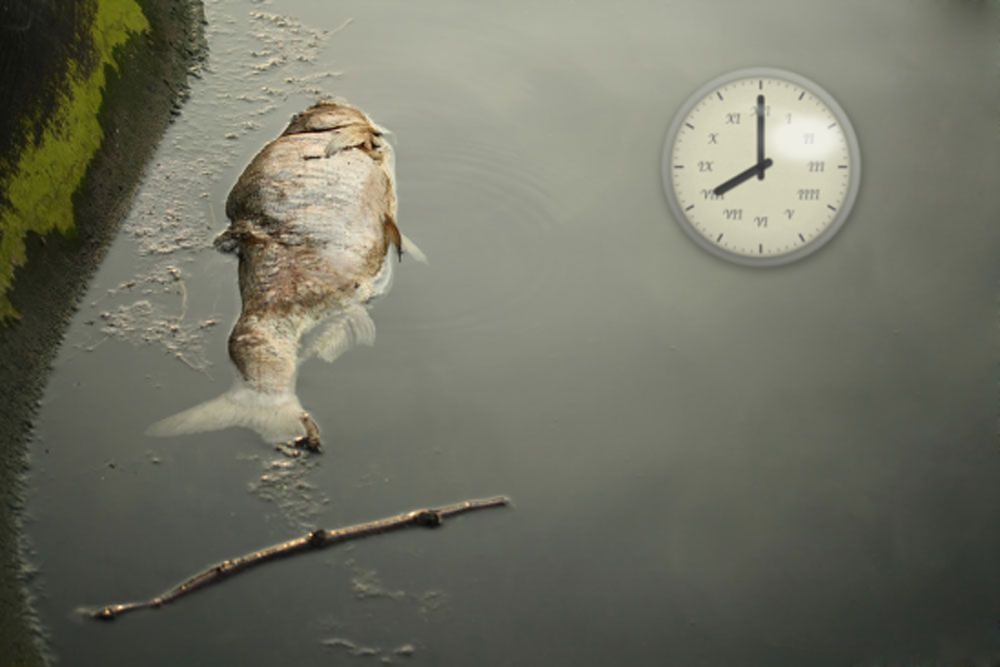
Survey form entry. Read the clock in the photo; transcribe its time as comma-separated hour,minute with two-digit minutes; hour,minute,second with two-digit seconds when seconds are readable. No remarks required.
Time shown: 8,00
